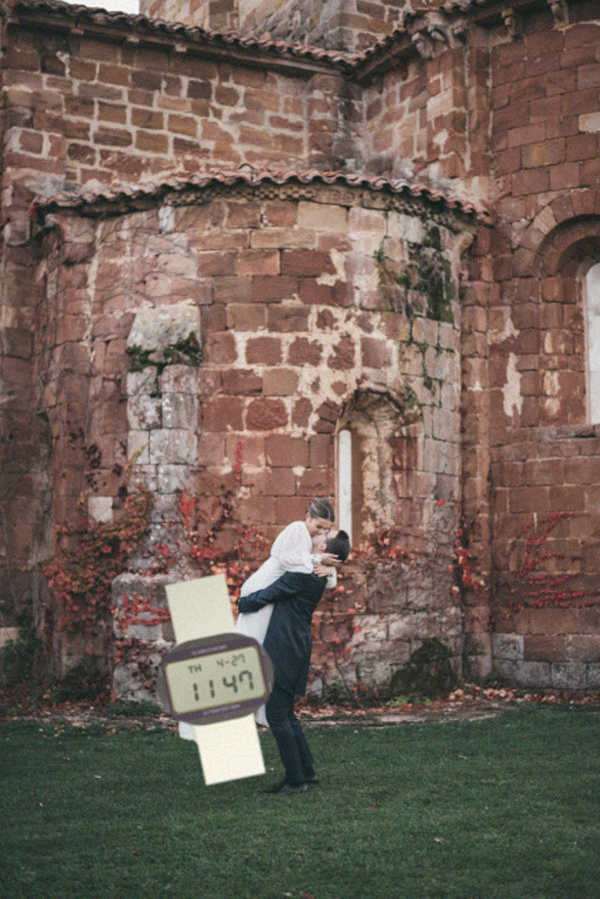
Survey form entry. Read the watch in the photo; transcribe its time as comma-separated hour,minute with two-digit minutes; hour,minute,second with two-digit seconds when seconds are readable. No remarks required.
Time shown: 11,47
